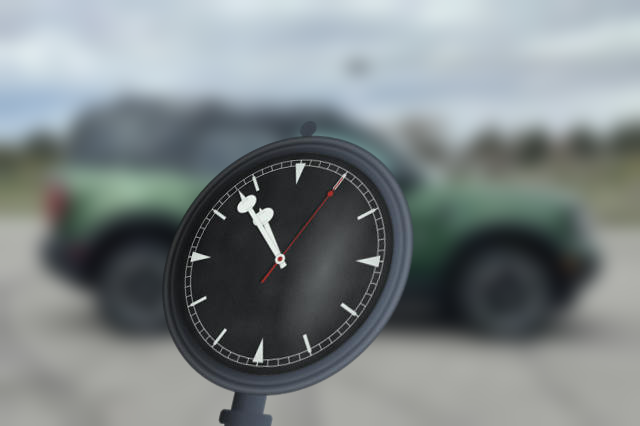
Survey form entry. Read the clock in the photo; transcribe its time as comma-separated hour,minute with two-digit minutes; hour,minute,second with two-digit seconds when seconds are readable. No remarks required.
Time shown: 10,53,05
